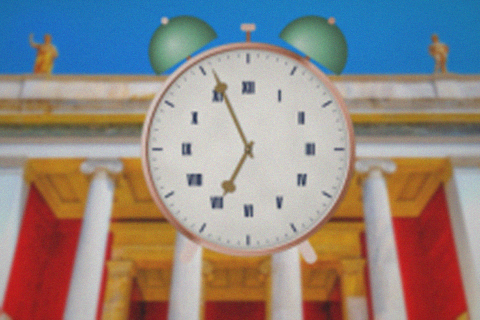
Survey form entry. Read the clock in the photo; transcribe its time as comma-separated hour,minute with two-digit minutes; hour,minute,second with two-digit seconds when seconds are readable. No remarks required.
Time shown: 6,56
